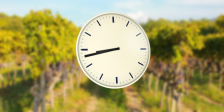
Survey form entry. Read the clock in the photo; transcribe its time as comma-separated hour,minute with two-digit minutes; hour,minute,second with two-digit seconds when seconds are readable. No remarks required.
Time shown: 8,43
